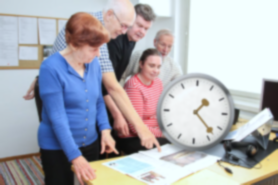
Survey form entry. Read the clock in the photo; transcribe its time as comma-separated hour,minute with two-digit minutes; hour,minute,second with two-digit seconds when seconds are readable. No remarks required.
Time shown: 1,23
